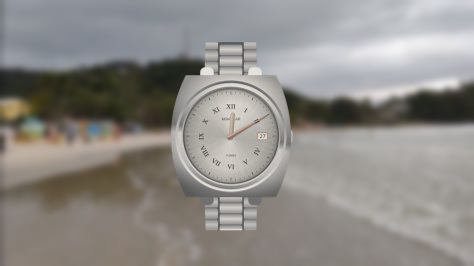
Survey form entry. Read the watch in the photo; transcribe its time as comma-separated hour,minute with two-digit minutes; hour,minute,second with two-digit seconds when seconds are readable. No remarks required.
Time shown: 12,10
